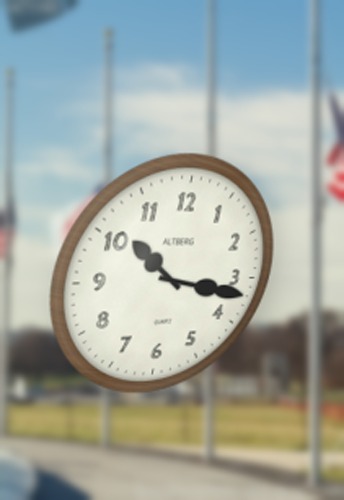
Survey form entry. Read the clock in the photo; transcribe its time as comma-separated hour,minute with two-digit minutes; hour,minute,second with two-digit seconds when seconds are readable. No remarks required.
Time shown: 10,17
